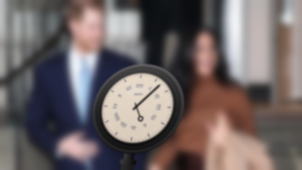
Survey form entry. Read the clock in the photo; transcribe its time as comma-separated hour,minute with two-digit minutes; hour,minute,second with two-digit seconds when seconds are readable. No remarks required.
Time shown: 5,07
